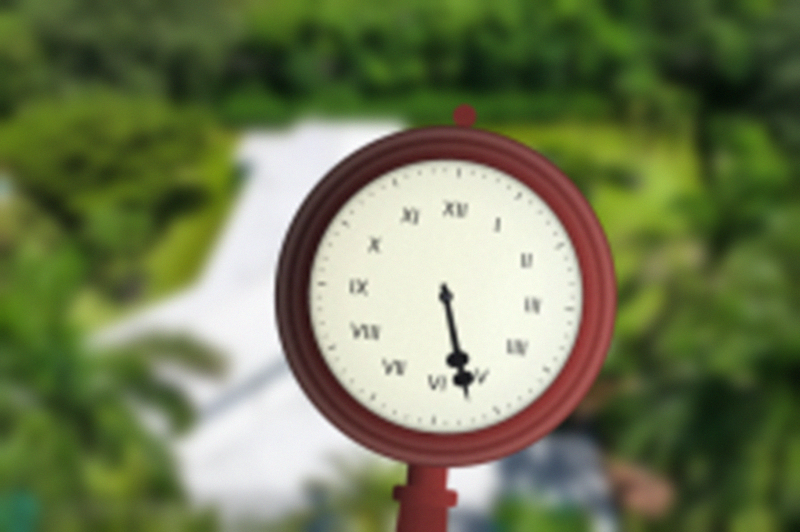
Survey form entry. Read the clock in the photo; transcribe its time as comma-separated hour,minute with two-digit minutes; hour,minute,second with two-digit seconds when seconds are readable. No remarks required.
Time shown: 5,27
